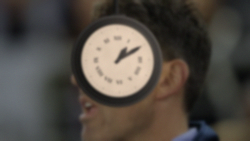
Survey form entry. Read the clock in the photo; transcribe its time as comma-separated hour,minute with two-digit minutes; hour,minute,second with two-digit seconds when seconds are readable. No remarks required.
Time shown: 1,10
